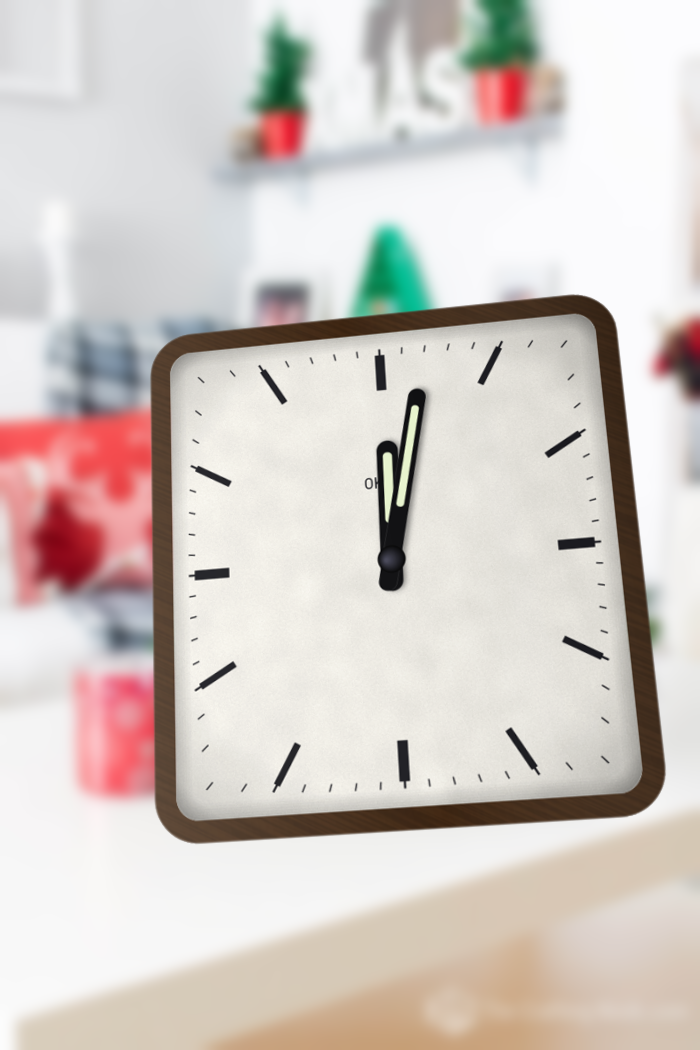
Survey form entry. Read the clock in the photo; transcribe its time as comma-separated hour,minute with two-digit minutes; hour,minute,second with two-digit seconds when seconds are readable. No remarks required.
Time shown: 12,02
